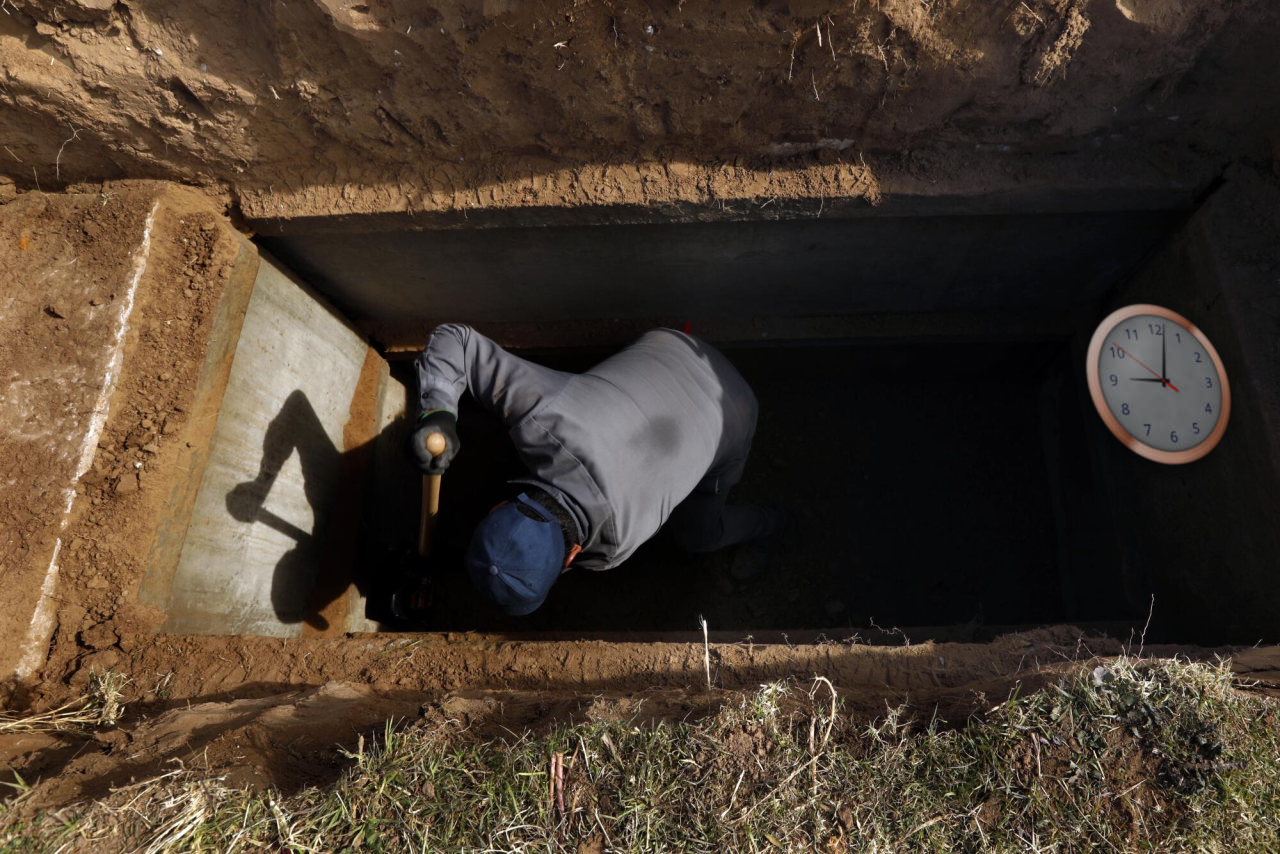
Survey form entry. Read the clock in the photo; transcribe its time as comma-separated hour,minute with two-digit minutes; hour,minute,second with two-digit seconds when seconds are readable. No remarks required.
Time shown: 9,01,51
